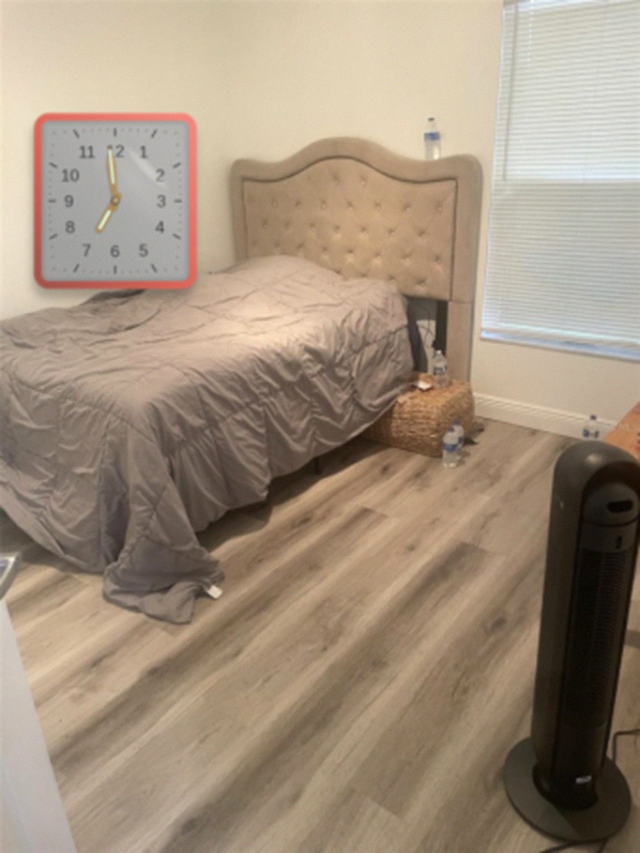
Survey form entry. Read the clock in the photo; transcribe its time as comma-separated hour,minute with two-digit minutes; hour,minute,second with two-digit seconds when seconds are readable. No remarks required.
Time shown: 6,59
